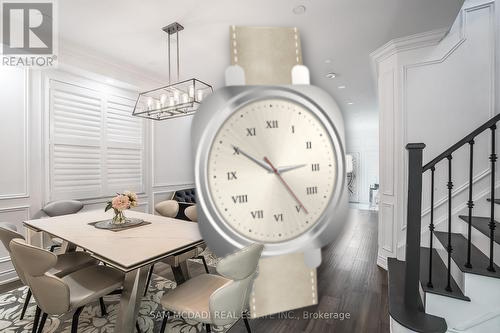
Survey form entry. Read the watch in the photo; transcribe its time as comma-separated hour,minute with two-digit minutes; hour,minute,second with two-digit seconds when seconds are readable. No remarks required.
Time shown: 2,50,24
